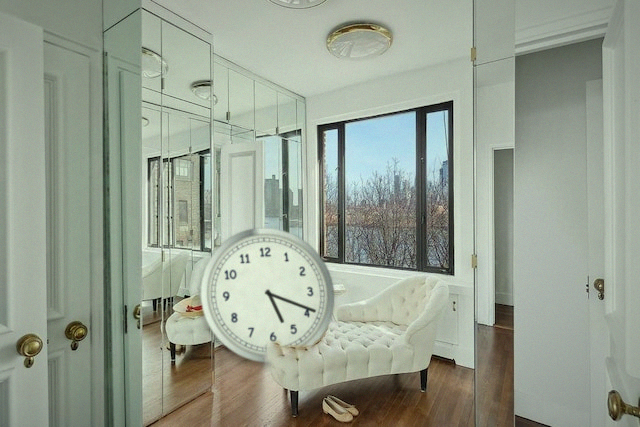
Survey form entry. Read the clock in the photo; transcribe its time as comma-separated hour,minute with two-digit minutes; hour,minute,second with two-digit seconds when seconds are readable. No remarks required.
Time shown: 5,19
